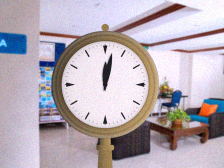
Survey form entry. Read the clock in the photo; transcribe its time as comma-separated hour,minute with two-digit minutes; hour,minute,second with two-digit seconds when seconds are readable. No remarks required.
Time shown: 12,02
